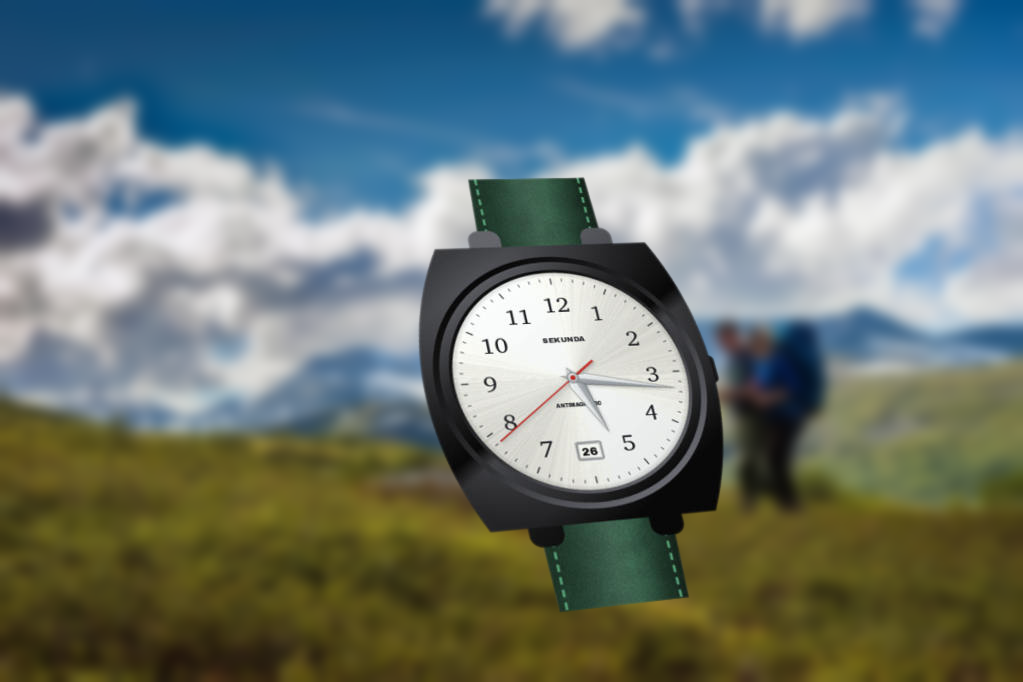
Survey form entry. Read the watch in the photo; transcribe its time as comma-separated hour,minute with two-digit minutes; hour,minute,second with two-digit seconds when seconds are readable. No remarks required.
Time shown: 5,16,39
